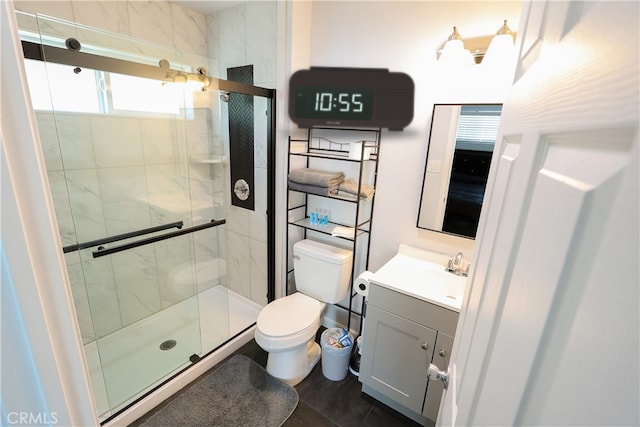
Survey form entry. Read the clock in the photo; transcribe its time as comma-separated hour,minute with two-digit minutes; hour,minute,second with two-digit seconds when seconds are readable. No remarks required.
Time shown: 10,55
